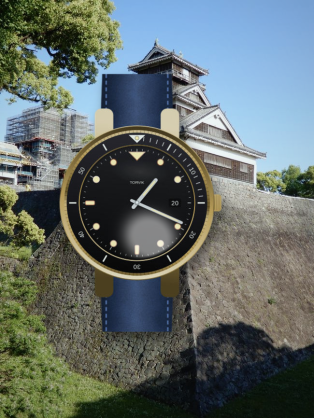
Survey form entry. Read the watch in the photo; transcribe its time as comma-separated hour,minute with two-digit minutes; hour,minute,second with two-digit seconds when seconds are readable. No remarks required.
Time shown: 1,19
